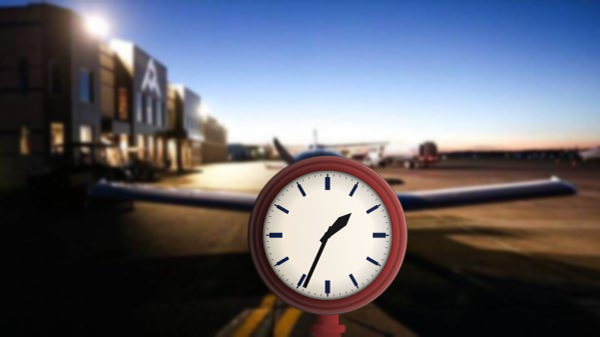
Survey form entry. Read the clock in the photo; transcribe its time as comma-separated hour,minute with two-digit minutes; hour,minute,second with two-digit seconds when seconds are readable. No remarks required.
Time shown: 1,34
